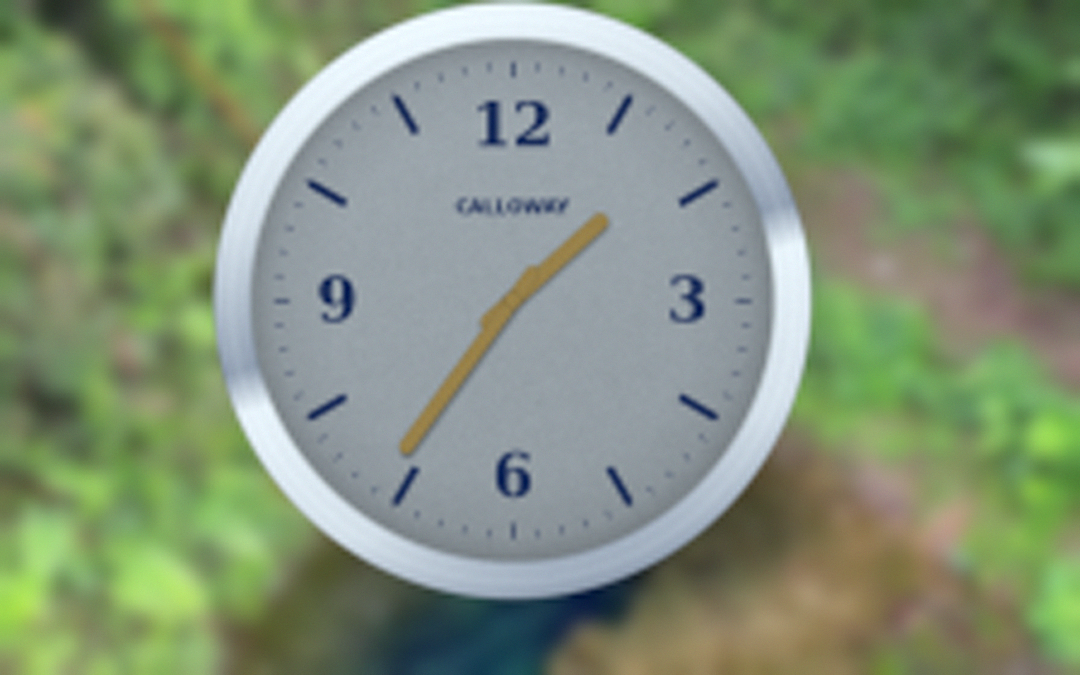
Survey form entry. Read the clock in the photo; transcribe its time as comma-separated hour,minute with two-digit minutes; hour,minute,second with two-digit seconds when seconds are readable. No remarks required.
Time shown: 1,36
